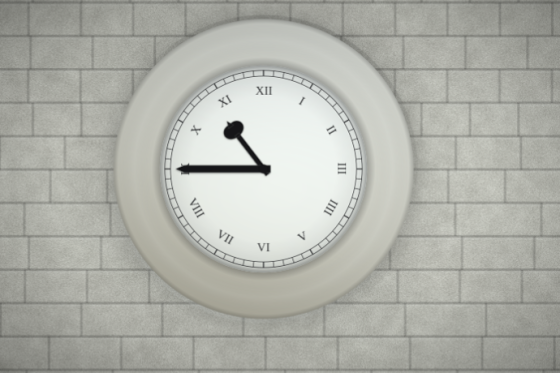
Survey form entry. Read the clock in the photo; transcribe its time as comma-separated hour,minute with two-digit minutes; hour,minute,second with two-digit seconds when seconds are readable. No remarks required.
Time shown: 10,45
